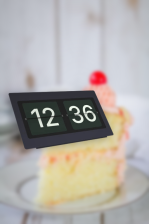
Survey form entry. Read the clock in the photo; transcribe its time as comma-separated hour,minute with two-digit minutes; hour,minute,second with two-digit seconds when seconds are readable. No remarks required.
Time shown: 12,36
